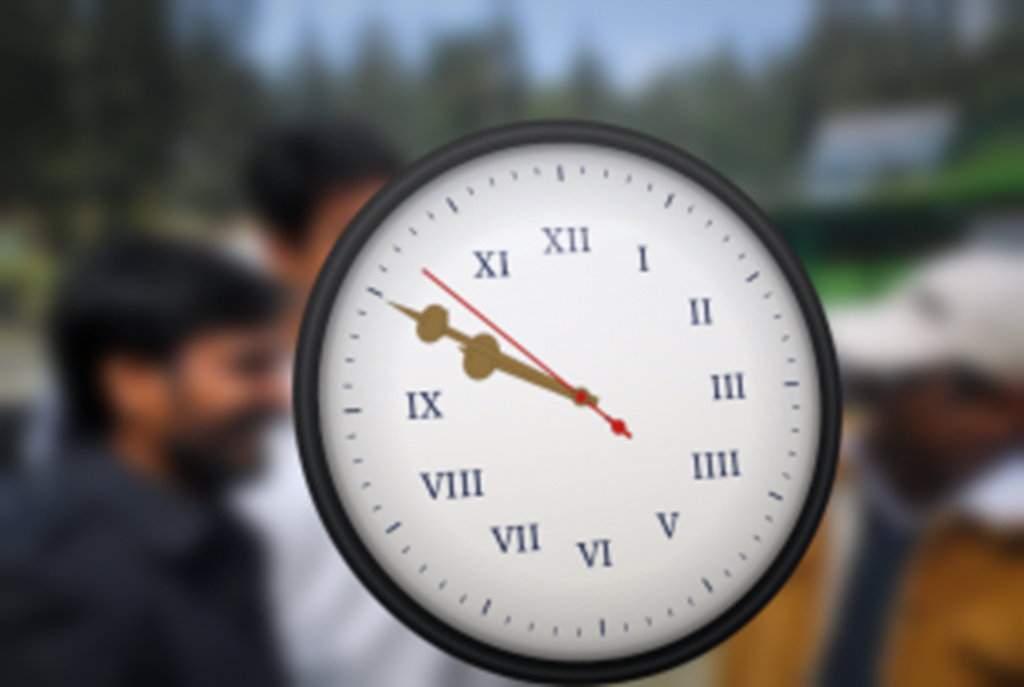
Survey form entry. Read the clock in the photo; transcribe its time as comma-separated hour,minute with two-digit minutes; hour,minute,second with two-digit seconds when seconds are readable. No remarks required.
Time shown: 9,49,52
